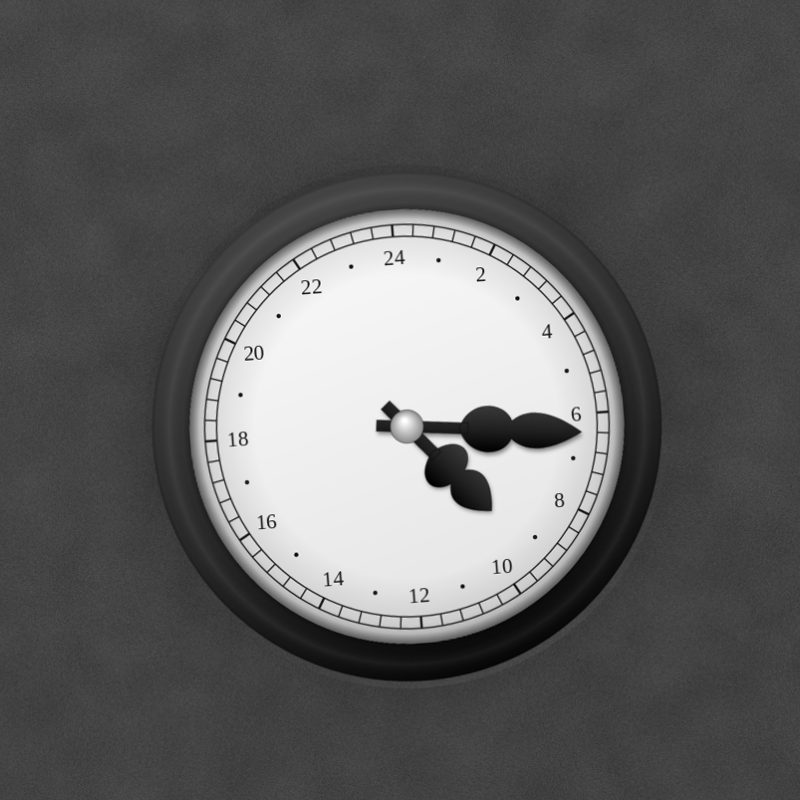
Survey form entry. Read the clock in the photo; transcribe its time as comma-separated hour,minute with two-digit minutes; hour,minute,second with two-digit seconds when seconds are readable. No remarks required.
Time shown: 9,16
